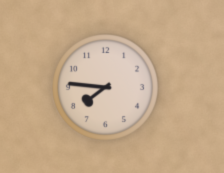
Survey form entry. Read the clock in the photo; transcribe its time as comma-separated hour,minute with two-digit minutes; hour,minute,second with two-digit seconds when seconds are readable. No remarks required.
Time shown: 7,46
